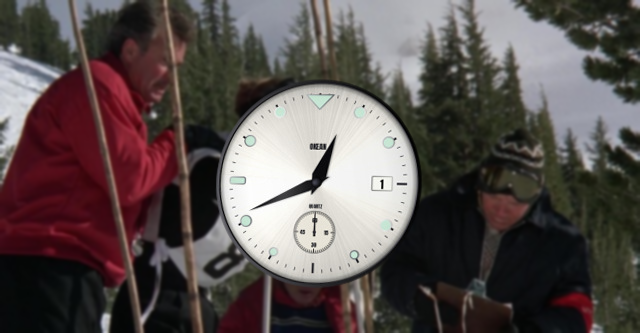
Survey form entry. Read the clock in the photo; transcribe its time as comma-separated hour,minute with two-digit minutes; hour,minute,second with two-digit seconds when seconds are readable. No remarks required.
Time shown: 12,41
